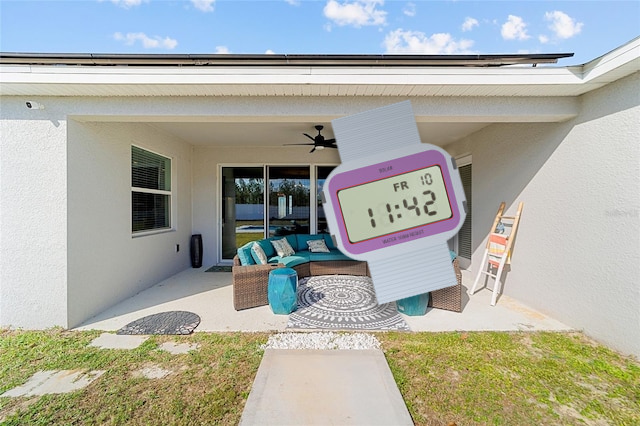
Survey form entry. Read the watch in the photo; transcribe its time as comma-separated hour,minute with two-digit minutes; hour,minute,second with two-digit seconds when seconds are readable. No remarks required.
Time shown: 11,42
